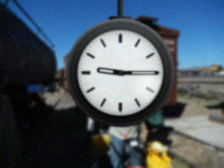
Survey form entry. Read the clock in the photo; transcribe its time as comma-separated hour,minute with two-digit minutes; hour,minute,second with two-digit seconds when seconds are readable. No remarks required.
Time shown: 9,15
